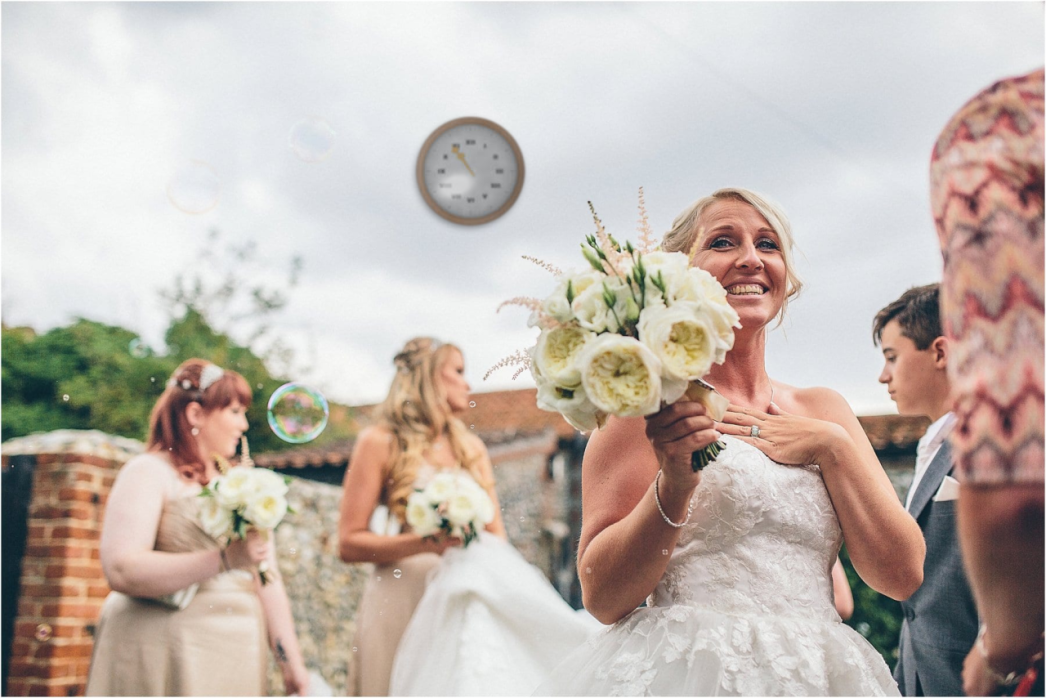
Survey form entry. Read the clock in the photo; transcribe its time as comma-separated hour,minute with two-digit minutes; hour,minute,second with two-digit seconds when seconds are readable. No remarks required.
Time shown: 10,54
